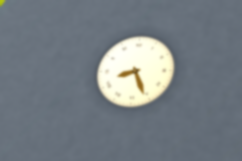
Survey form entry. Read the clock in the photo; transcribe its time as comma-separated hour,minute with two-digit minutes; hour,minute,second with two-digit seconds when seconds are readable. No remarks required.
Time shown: 8,26
